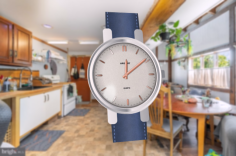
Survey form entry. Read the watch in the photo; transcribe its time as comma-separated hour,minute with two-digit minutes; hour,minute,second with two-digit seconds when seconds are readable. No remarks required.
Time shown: 12,09
